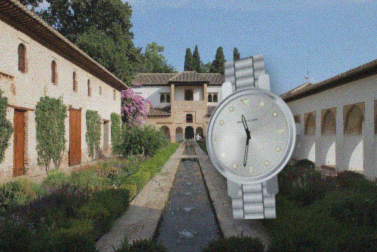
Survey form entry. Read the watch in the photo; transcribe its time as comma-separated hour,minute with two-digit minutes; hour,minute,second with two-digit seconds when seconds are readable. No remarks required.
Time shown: 11,32
